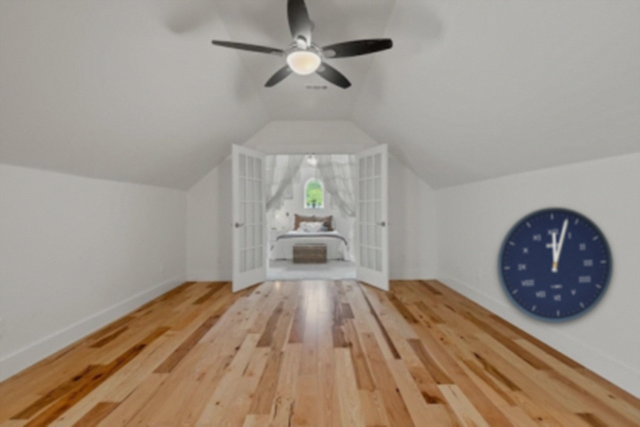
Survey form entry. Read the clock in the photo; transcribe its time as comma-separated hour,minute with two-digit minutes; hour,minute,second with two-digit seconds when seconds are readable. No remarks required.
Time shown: 12,03
